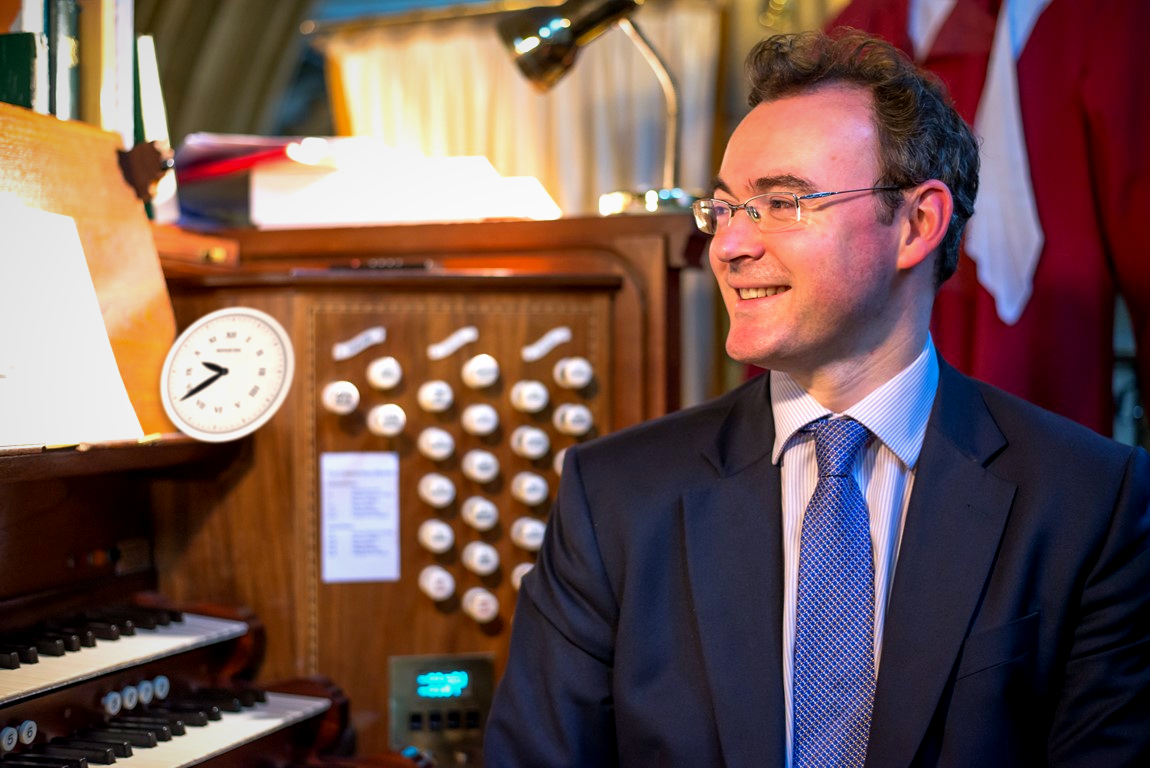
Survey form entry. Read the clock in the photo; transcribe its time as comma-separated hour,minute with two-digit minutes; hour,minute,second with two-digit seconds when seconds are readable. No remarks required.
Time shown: 9,39
